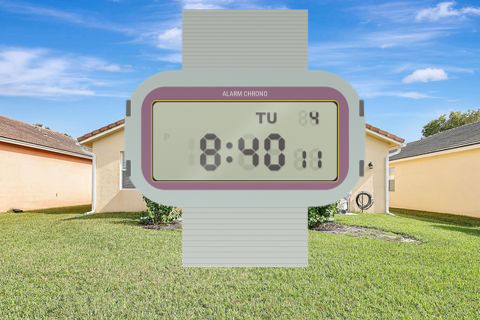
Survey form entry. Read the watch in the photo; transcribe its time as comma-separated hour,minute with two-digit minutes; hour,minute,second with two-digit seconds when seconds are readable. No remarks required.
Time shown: 8,40,11
